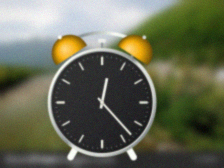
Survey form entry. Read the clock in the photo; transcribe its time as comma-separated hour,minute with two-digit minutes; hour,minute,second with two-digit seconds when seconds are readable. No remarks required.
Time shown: 12,23
